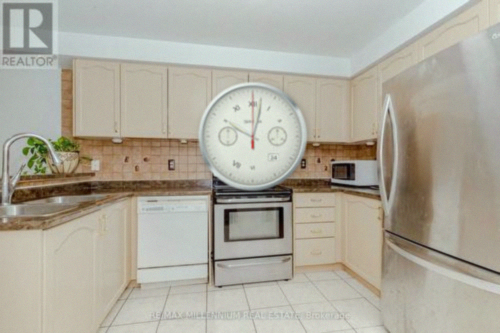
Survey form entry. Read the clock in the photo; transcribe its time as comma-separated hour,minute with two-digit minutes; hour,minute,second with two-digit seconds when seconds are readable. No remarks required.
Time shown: 10,02
